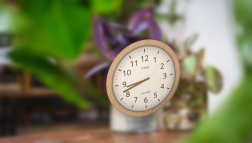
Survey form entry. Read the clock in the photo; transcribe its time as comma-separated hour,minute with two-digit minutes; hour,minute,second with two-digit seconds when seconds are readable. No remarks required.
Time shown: 8,42
